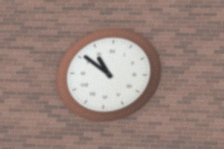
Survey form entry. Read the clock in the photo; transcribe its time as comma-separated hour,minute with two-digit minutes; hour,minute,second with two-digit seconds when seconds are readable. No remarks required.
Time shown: 10,51
